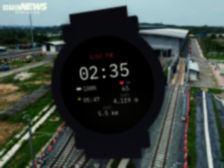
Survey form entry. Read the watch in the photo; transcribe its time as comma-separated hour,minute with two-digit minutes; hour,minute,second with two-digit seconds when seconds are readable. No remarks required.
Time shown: 2,35
